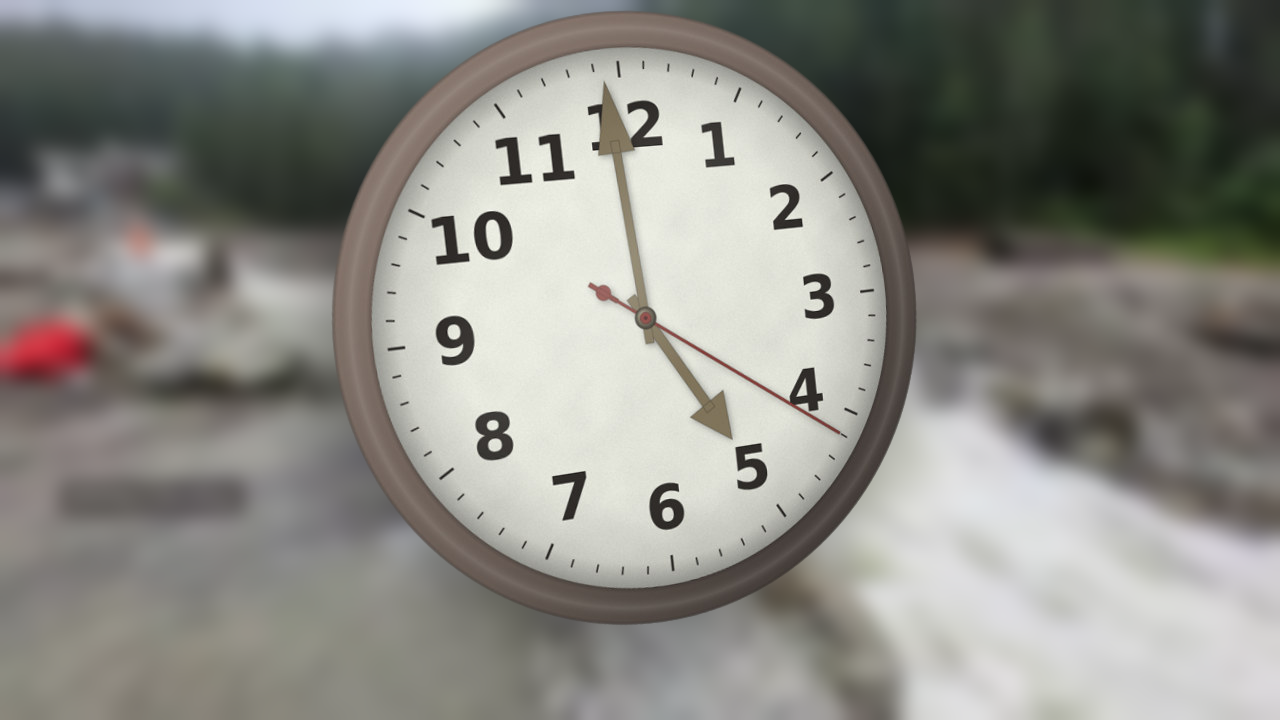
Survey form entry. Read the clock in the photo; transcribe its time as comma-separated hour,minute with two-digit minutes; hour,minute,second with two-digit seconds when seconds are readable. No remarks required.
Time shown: 4,59,21
